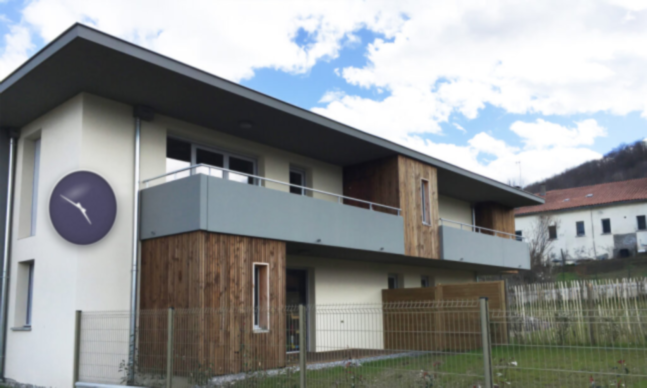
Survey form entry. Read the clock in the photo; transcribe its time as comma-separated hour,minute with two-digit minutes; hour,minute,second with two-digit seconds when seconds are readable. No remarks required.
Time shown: 4,50
